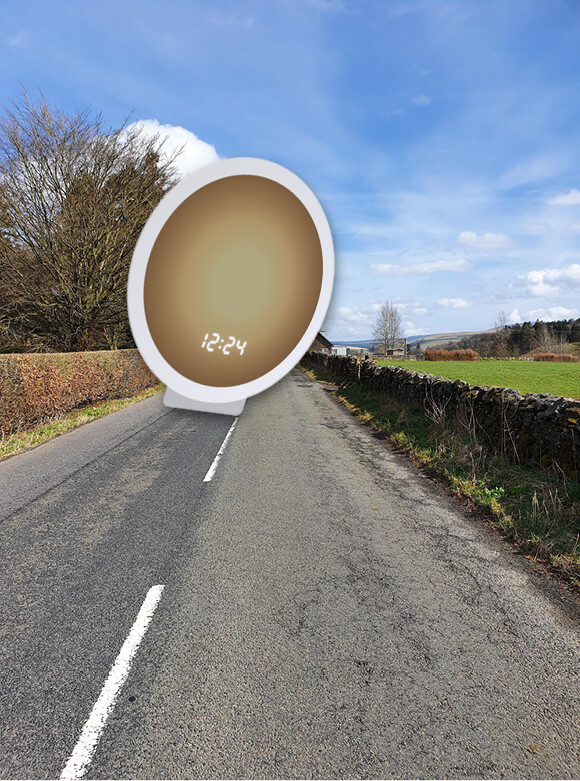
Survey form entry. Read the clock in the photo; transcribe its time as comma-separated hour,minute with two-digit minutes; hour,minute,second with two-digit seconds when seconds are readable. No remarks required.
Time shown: 12,24
